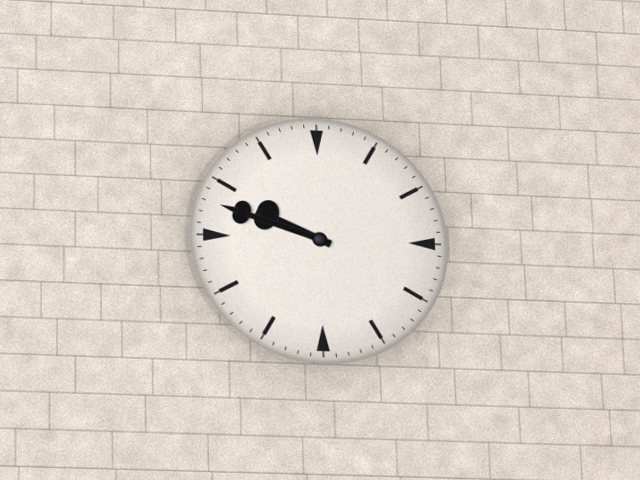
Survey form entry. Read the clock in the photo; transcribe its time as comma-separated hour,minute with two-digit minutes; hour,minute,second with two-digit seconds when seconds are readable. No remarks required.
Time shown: 9,48
